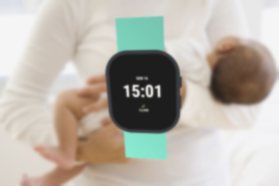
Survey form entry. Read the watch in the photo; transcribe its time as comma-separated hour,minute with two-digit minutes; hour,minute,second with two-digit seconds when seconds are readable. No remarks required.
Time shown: 15,01
